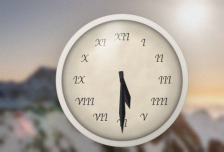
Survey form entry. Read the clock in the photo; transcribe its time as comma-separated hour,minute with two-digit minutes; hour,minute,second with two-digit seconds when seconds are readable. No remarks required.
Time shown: 5,30
